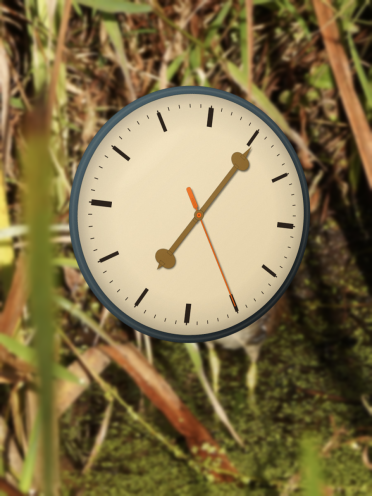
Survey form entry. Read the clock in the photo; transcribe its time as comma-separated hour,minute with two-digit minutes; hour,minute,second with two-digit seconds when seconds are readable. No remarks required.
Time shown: 7,05,25
